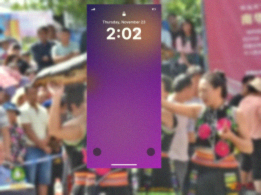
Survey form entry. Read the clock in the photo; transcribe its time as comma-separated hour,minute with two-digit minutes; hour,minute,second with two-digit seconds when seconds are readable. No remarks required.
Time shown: 2,02
